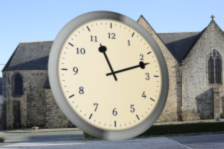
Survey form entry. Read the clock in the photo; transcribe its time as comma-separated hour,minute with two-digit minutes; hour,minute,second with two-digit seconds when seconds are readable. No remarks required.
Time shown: 11,12
